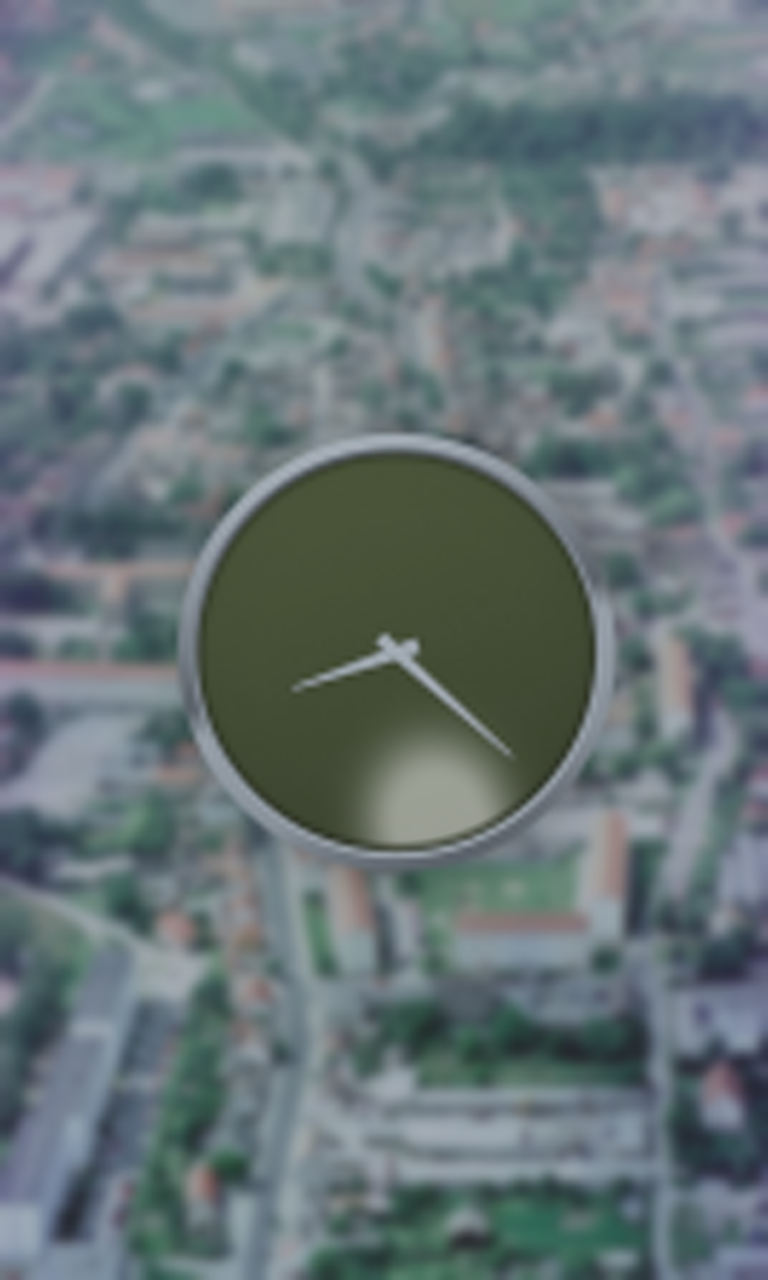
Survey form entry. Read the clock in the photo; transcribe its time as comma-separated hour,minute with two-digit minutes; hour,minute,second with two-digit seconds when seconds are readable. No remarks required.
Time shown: 8,22
